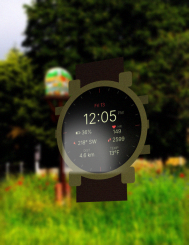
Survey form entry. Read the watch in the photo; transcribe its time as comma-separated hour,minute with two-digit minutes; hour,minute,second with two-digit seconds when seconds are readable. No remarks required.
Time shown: 12,05
